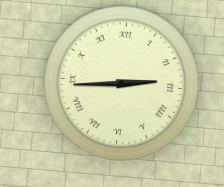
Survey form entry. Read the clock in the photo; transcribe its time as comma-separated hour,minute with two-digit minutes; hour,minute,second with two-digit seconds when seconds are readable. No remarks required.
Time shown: 2,44
